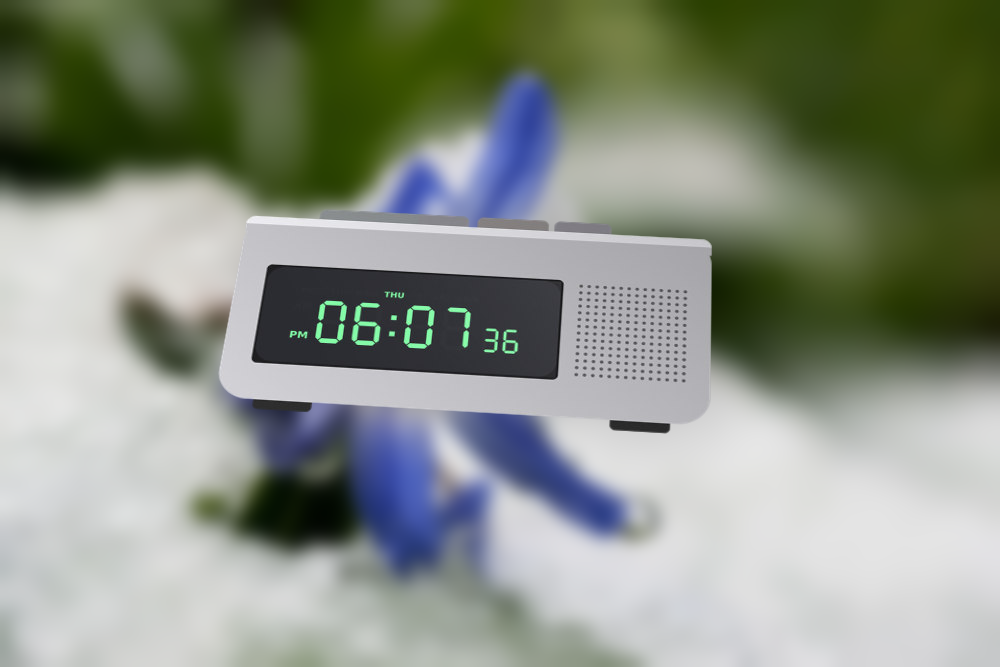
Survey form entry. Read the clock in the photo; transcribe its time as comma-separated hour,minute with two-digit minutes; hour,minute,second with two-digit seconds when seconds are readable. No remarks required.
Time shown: 6,07,36
